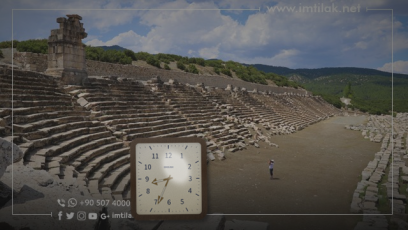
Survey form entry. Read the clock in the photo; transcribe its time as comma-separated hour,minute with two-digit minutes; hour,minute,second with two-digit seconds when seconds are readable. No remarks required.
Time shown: 8,34
